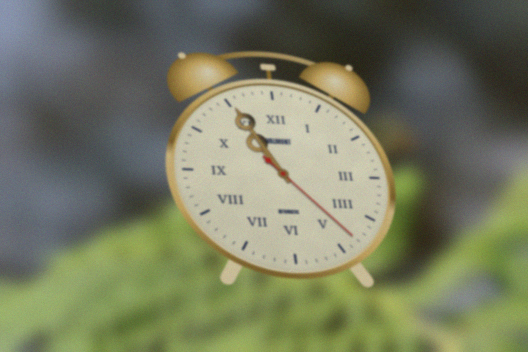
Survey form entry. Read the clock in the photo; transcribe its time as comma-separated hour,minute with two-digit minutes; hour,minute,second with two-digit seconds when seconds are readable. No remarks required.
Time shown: 10,55,23
